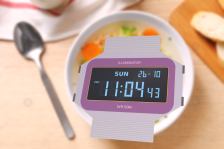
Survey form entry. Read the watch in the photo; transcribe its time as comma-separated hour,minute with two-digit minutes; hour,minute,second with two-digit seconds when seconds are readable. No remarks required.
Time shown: 11,04,43
